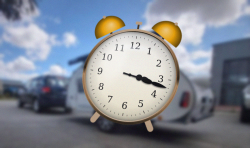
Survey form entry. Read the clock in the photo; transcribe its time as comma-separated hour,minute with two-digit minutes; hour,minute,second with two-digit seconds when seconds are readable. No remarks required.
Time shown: 3,17
